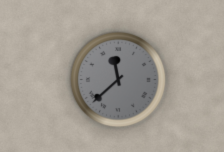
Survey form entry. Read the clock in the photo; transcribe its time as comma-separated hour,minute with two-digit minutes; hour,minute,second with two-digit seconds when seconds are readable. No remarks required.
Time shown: 11,38
